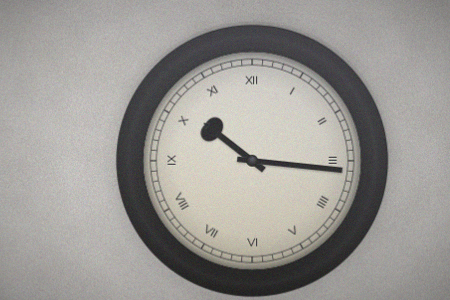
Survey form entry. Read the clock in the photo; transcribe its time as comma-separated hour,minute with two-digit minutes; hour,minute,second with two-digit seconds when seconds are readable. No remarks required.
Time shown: 10,16
